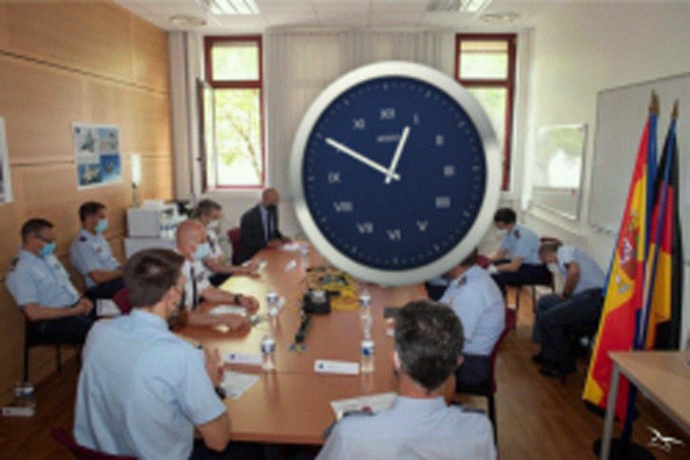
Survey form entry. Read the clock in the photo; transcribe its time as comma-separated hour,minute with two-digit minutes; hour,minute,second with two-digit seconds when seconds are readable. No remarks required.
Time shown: 12,50
